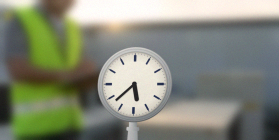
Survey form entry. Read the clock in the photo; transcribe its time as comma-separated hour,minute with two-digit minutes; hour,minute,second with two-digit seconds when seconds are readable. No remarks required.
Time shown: 5,38
